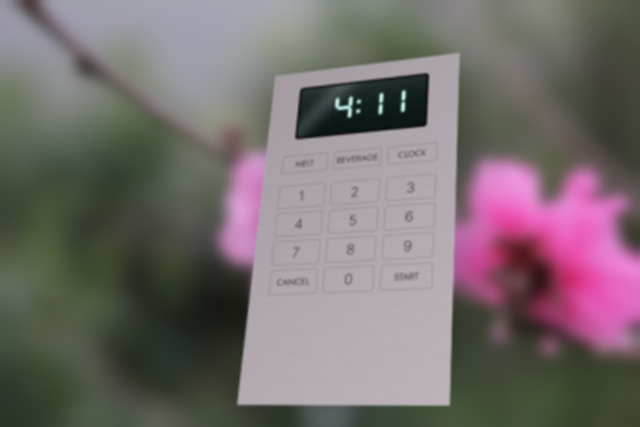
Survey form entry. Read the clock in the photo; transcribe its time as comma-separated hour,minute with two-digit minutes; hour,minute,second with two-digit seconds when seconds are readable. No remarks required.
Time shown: 4,11
